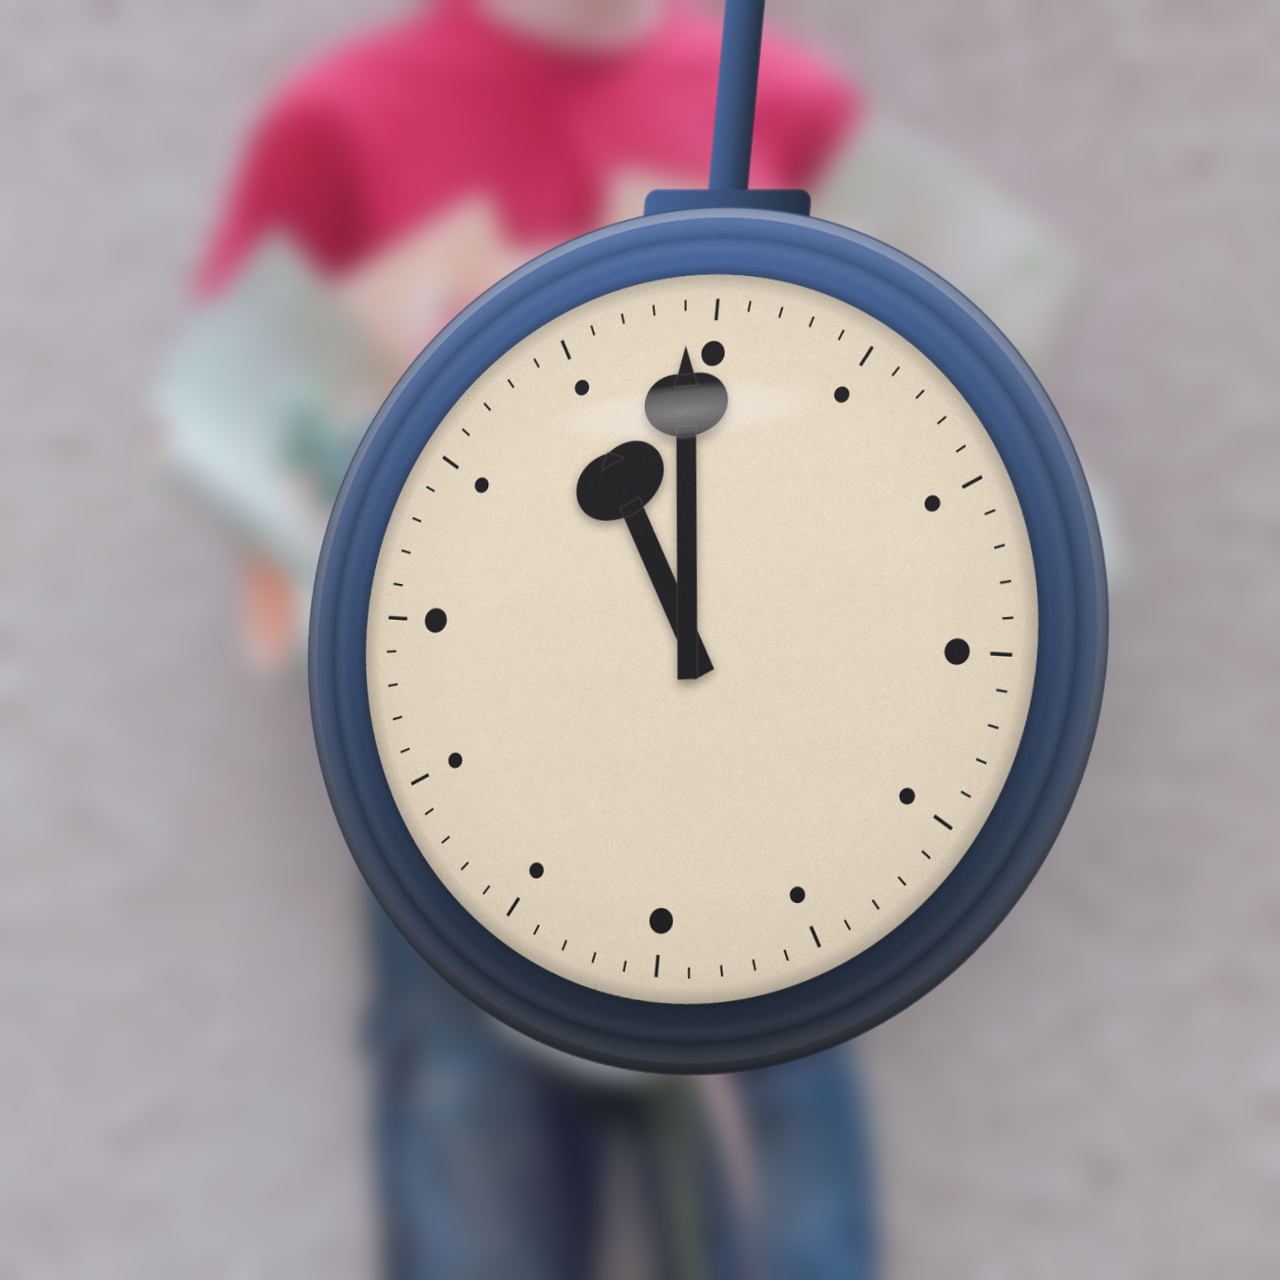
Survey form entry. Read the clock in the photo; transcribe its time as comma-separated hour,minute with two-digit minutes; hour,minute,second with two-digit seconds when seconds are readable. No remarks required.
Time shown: 10,59
